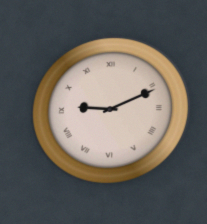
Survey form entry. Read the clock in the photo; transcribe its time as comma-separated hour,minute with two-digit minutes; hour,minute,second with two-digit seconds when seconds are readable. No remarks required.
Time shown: 9,11
